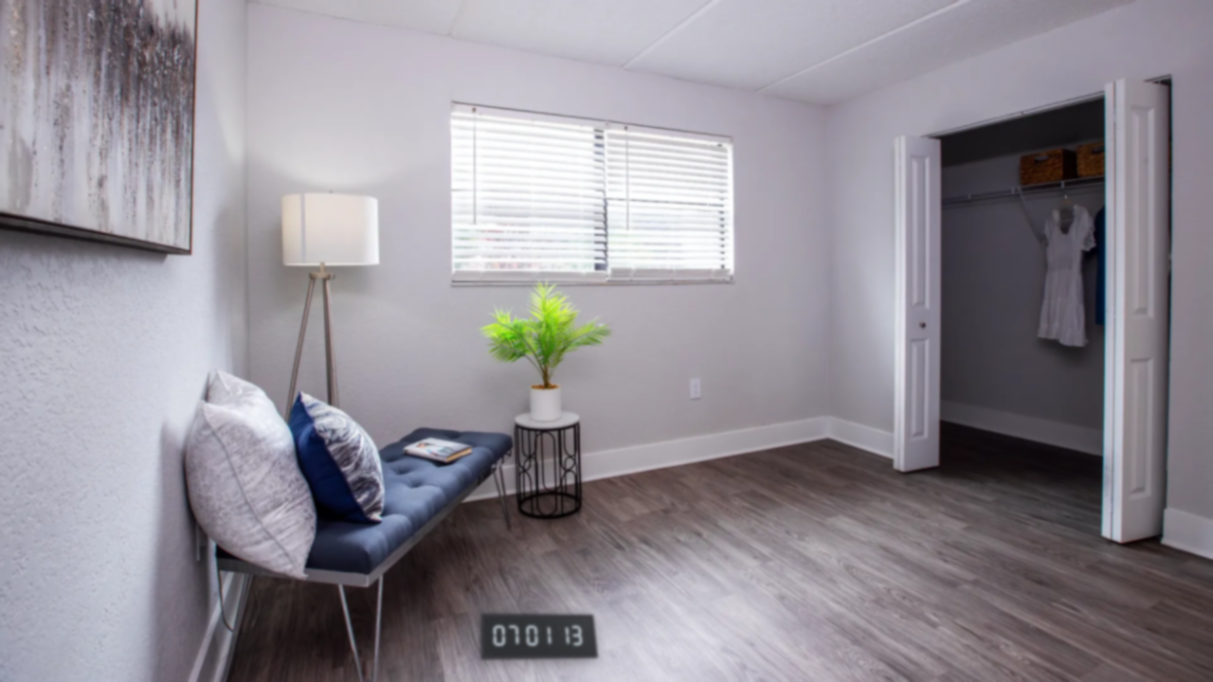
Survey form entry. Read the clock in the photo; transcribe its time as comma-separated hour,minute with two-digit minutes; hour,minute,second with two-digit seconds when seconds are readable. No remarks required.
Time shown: 7,01,13
